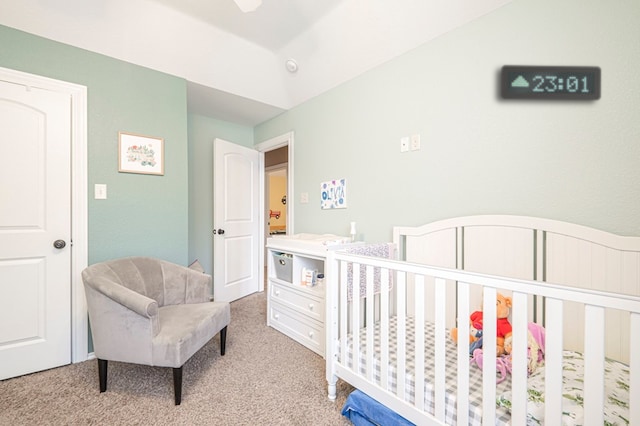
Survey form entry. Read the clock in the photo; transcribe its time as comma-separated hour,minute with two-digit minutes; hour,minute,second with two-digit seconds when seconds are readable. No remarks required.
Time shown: 23,01
